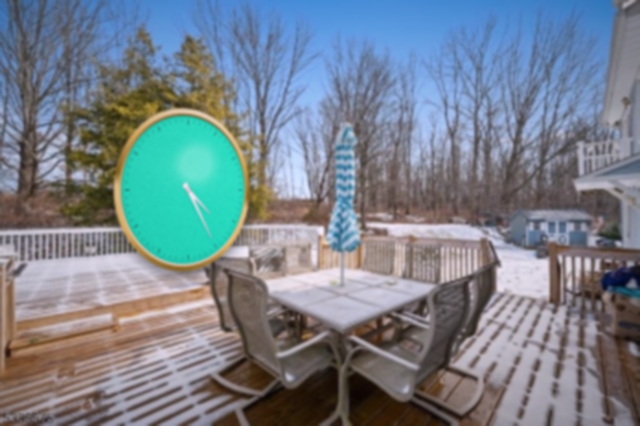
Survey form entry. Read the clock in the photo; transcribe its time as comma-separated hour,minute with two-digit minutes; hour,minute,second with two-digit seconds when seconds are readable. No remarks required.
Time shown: 4,25
